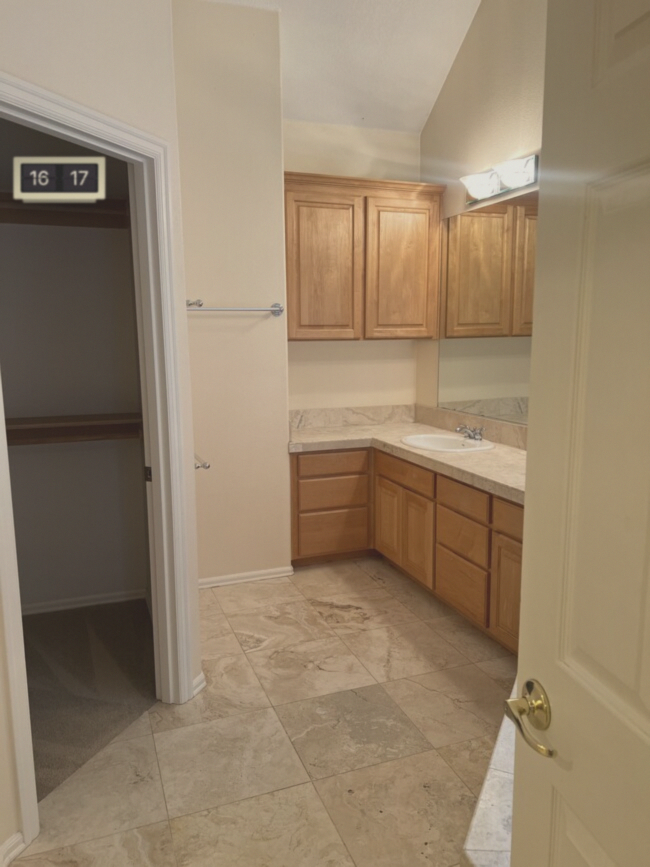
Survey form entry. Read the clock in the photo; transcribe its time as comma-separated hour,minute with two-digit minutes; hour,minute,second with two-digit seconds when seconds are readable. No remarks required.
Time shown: 16,17
